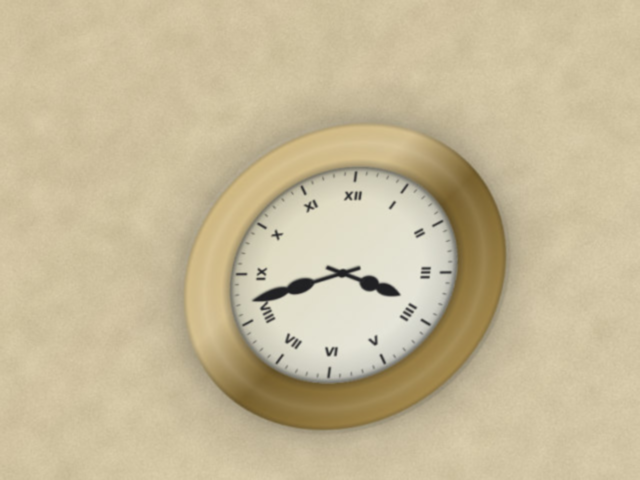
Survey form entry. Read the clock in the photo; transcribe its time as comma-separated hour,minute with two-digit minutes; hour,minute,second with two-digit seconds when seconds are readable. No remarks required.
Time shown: 3,42
